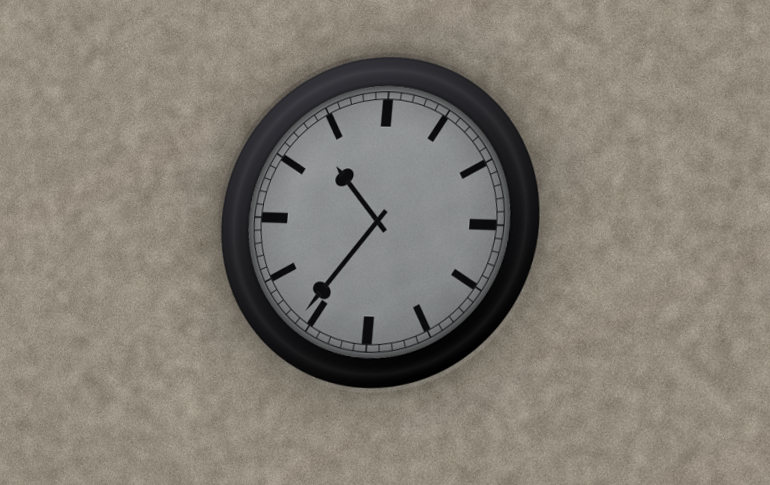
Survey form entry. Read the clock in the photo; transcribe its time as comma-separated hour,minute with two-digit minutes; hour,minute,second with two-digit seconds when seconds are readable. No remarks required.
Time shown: 10,36
